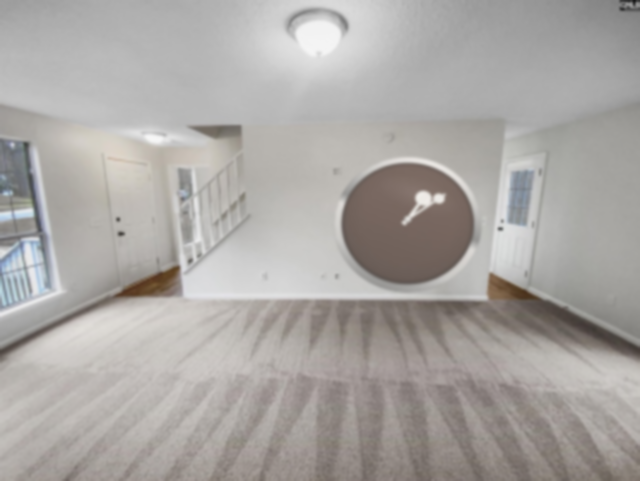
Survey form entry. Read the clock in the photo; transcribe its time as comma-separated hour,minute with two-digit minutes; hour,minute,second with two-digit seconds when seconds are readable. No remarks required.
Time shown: 1,09
